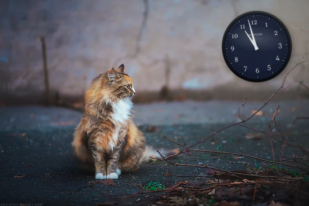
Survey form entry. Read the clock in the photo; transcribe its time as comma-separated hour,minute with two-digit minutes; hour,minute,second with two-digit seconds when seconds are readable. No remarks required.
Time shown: 10,58
